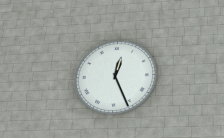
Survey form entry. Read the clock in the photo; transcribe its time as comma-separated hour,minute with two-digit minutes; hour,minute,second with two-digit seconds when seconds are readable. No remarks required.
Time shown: 12,26
